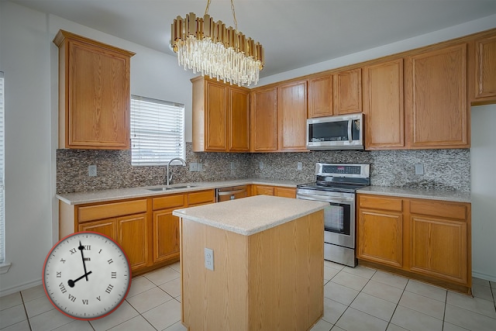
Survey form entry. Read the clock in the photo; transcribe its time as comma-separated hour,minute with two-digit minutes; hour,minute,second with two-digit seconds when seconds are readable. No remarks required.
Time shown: 7,58
